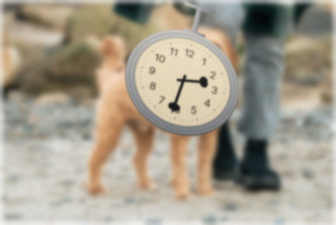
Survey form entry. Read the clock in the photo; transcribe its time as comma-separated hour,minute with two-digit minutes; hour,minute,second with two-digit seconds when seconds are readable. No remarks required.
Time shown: 2,31
